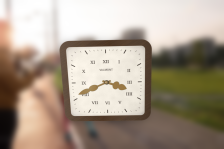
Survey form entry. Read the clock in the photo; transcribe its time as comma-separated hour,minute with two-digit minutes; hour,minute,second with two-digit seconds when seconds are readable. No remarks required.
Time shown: 3,41
